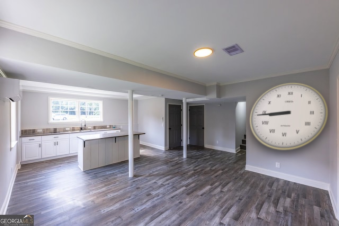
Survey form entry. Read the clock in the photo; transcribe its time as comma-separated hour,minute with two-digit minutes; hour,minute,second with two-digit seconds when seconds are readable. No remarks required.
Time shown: 8,44
